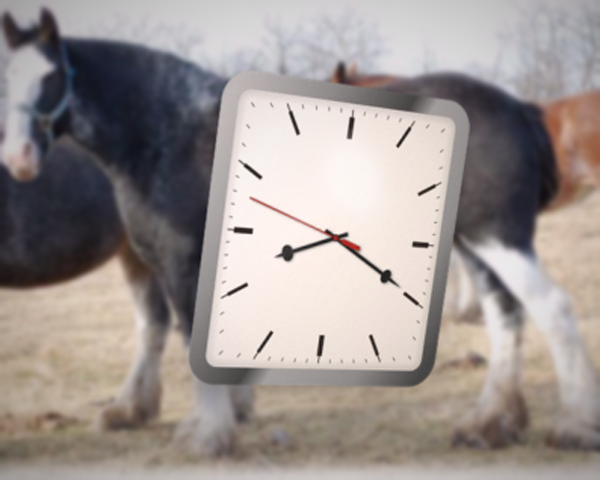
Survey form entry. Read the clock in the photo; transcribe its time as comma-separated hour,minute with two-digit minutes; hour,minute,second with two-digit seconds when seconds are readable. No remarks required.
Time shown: 8,19,48
